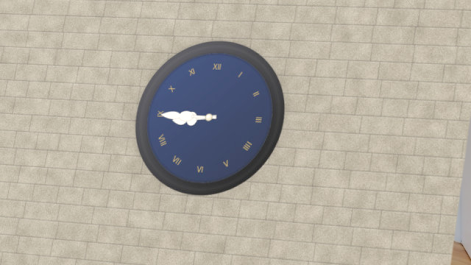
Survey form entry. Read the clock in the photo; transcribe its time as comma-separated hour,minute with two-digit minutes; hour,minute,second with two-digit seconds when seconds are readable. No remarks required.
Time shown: 8,45
